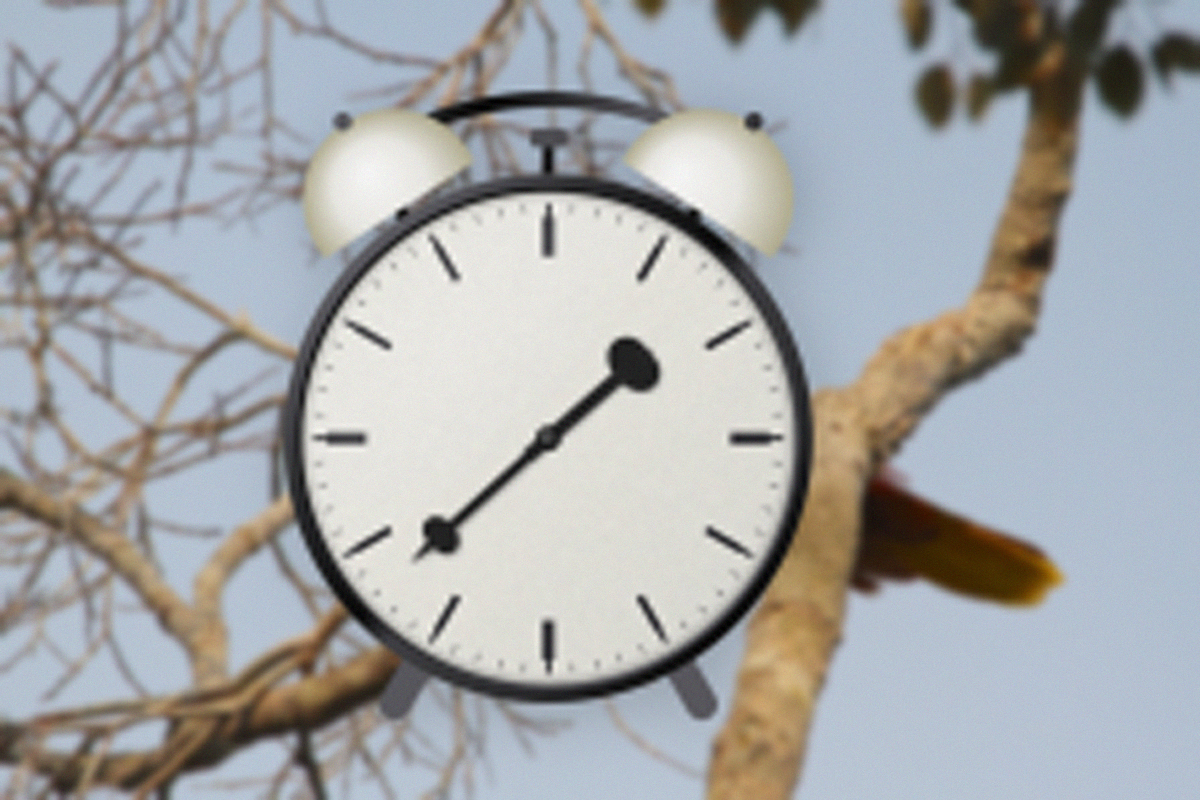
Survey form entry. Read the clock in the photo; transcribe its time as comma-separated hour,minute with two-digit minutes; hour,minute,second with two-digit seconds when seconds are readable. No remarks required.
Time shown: 1,38
